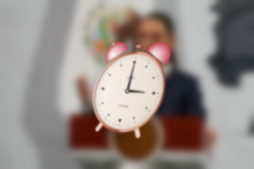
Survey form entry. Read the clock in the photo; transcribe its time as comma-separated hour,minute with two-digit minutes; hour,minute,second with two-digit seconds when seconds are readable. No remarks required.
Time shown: 3,00
